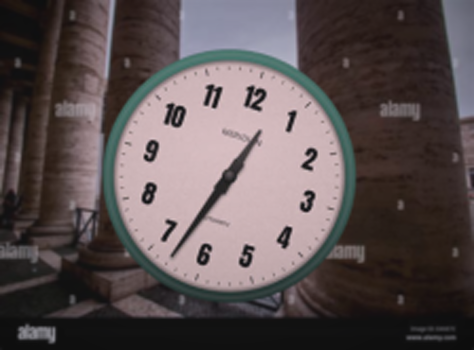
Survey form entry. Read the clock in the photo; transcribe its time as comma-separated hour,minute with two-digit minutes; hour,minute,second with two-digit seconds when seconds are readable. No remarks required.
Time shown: 12,33
